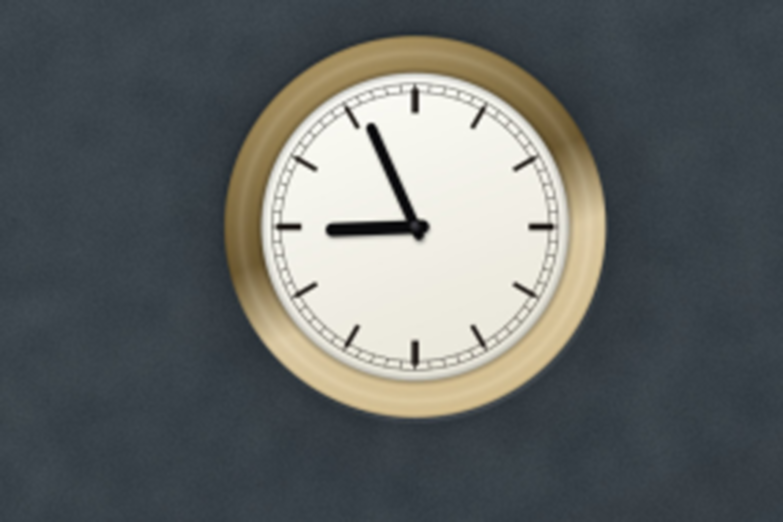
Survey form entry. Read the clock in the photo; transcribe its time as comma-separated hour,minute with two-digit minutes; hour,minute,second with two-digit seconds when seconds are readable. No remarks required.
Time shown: 8,56
